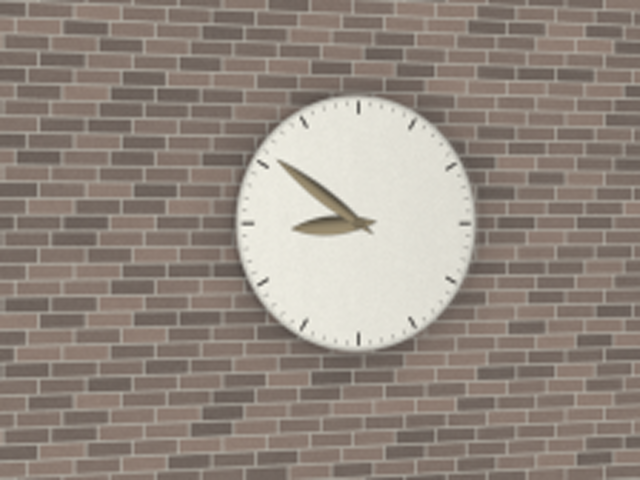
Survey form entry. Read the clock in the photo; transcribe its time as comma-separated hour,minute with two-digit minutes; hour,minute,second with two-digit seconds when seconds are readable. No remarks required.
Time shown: 8,51
